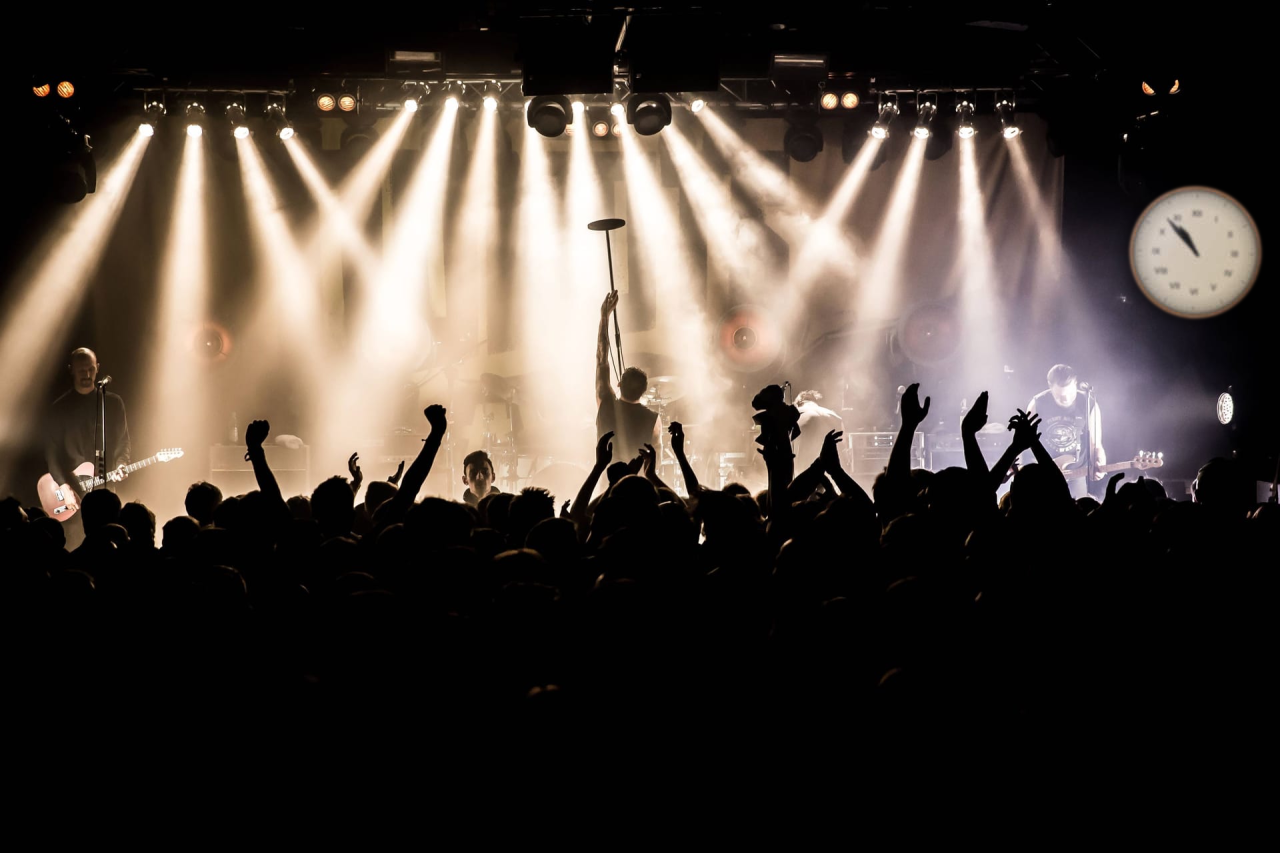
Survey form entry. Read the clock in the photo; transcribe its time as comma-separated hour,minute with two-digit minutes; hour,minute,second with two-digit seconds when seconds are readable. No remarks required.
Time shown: 10,53
